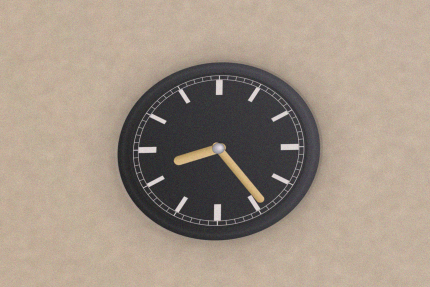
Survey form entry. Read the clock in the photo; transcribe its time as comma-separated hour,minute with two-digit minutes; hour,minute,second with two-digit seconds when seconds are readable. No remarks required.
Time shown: 8,24
